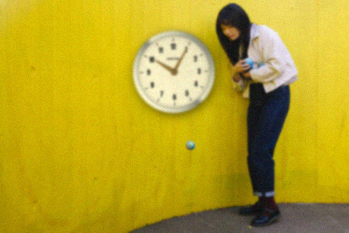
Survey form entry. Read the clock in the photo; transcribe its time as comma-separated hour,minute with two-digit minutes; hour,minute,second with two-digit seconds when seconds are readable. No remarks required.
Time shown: 10,05
